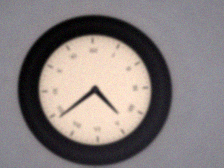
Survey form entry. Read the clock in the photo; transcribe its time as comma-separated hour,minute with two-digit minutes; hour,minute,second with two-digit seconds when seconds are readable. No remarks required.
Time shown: 4,39
